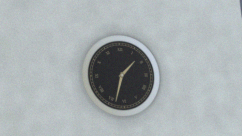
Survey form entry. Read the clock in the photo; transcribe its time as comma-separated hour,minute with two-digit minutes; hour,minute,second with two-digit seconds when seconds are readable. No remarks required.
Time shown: 1,33
